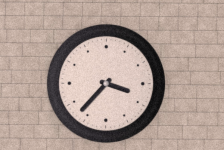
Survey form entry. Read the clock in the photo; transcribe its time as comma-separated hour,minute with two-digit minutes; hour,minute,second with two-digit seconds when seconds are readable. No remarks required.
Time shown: 3,37
